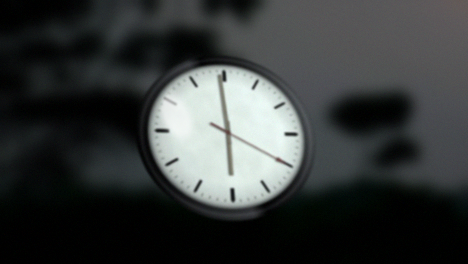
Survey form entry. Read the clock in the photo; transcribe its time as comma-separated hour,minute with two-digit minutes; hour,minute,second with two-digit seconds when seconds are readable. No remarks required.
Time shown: 5,59,20
